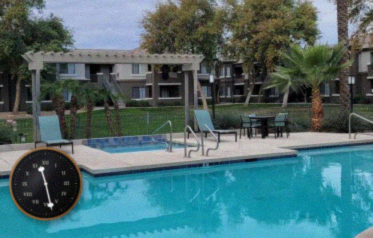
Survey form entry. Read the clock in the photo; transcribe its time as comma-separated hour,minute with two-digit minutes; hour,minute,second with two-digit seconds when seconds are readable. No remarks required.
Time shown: 11,28
